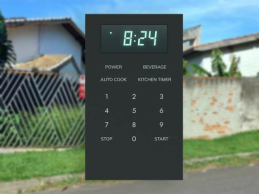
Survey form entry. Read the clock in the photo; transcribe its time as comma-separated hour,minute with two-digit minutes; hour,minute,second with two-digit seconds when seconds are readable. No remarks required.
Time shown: 8,24
